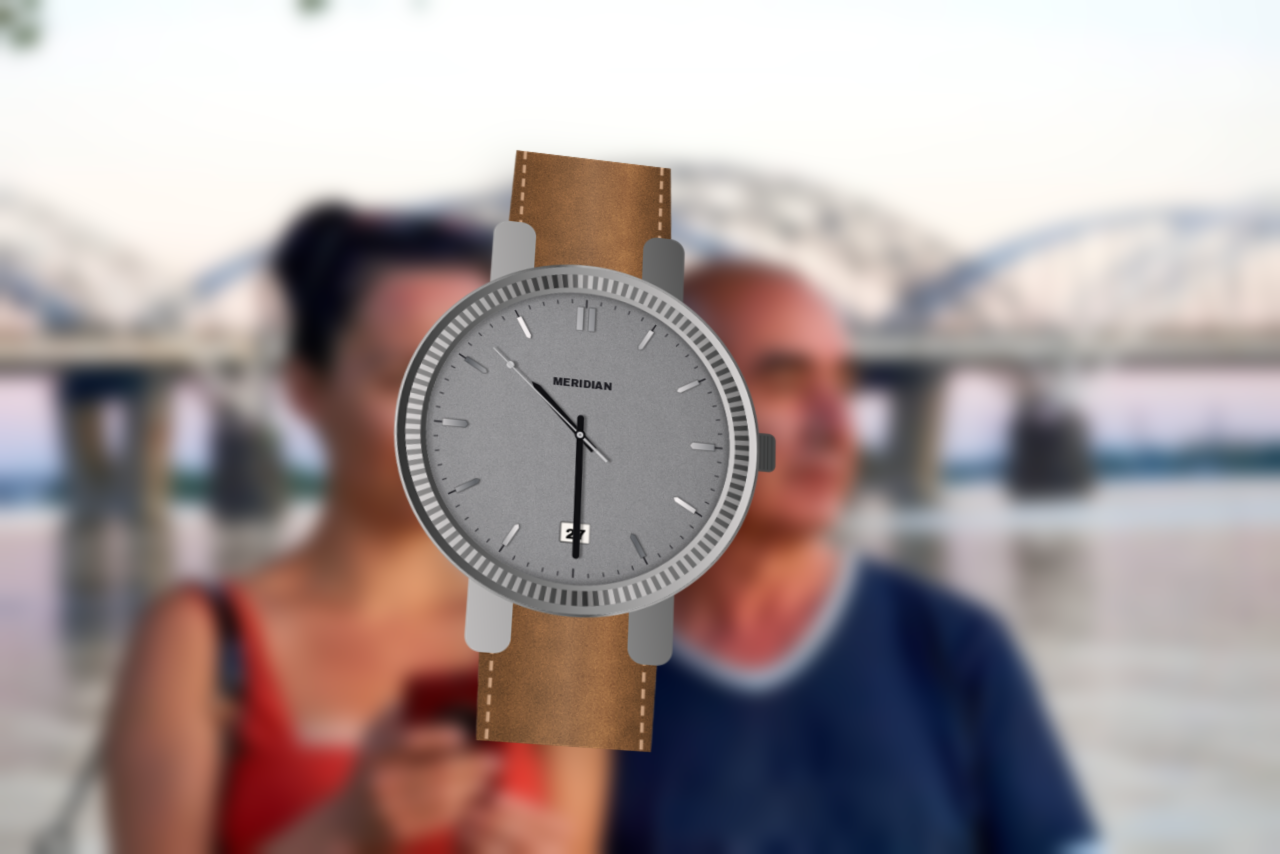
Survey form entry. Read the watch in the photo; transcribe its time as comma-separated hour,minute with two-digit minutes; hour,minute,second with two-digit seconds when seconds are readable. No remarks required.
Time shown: 10,29,52
